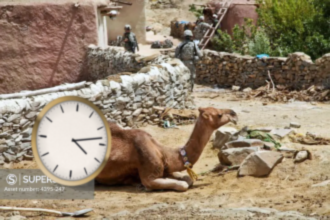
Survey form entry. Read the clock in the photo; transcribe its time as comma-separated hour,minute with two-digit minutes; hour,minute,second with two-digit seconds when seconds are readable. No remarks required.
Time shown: 4,13
